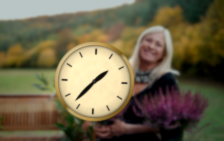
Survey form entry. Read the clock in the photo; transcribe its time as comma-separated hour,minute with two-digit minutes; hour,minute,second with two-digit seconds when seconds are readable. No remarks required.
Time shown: 1,37
